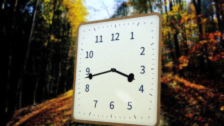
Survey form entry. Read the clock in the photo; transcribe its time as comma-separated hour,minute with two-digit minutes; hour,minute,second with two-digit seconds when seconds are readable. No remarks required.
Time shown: 3,43
